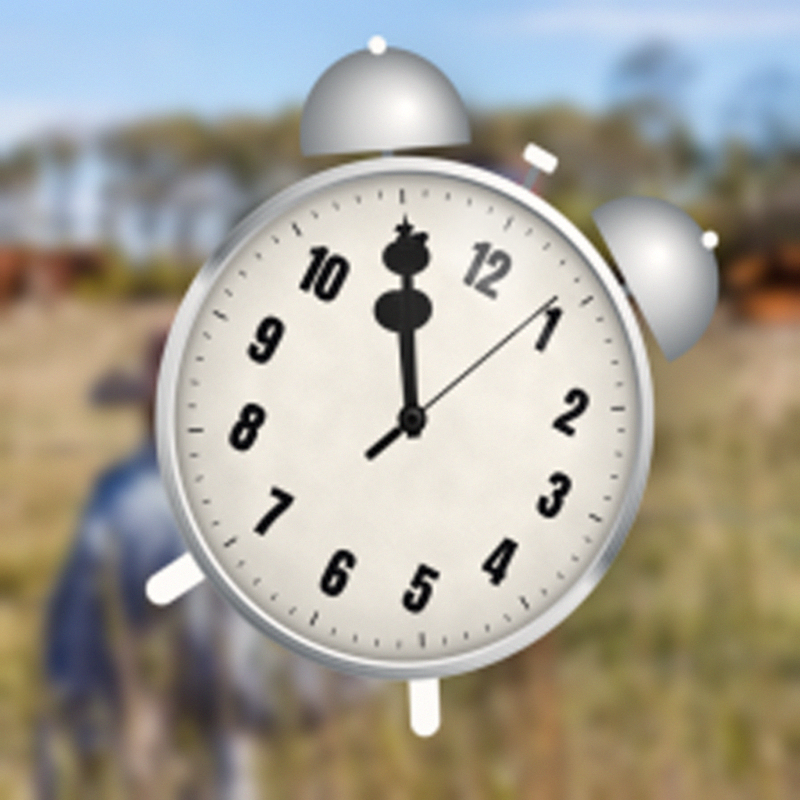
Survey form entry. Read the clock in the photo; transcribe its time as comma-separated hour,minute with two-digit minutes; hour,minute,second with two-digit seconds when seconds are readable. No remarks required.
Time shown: 10,55,04
